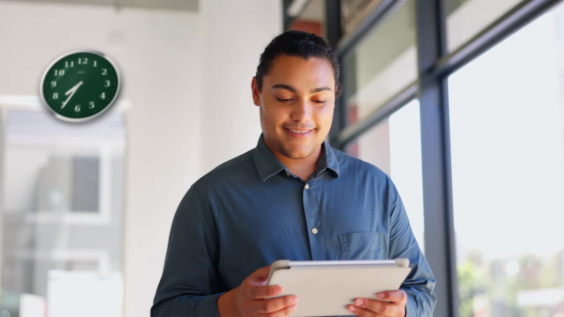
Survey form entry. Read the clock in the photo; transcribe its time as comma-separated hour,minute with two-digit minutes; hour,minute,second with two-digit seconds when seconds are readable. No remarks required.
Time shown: 7,35
